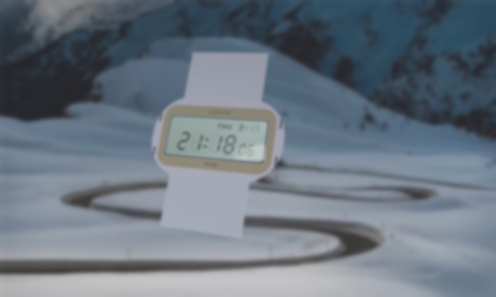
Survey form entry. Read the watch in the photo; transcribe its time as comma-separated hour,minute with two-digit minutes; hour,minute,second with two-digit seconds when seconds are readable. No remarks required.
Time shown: 21,18
